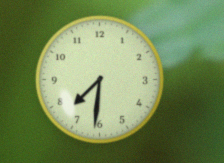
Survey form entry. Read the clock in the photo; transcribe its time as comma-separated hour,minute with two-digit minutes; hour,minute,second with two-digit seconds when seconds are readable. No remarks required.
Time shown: 7,31
